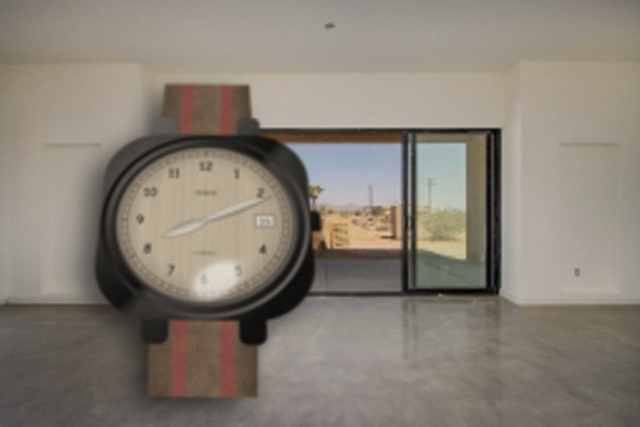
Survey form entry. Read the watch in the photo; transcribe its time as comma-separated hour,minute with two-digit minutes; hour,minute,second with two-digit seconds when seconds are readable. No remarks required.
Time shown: 8,11
